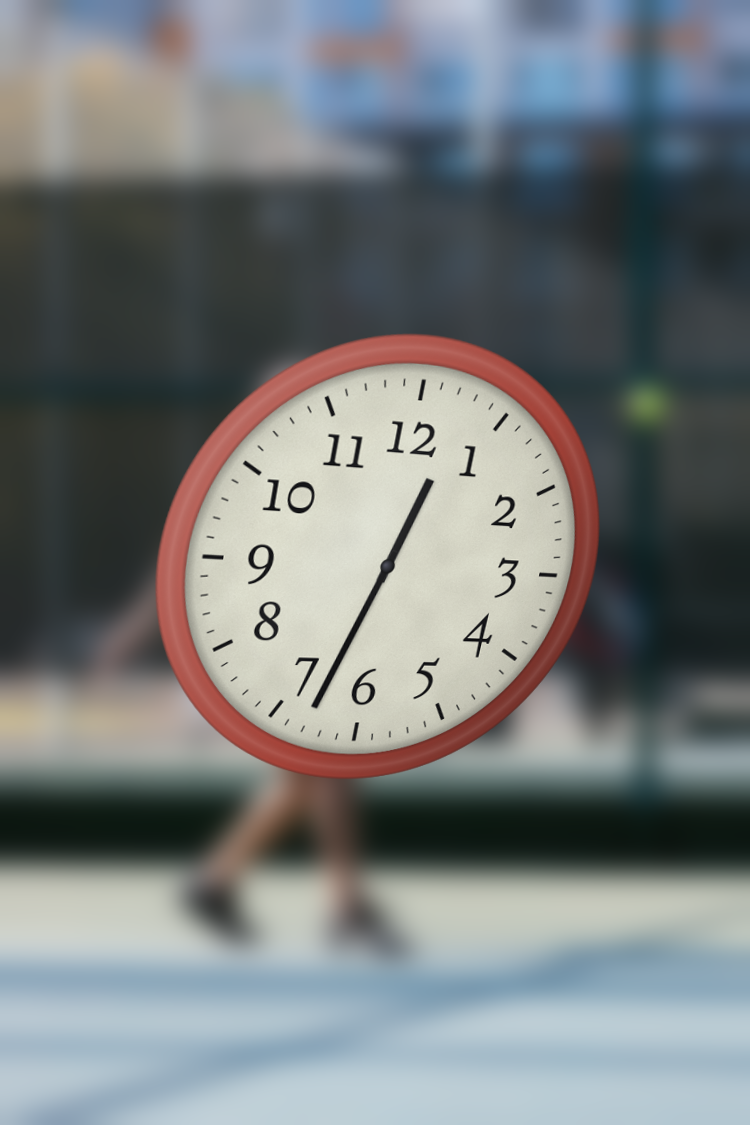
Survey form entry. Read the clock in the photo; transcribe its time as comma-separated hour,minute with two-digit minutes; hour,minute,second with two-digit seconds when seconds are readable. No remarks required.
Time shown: 12,33
